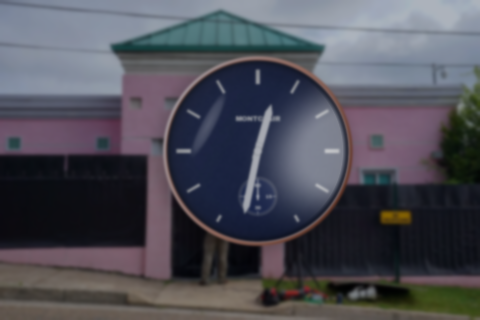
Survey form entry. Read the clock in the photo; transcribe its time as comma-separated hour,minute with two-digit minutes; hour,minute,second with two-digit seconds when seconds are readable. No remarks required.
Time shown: 12,32
